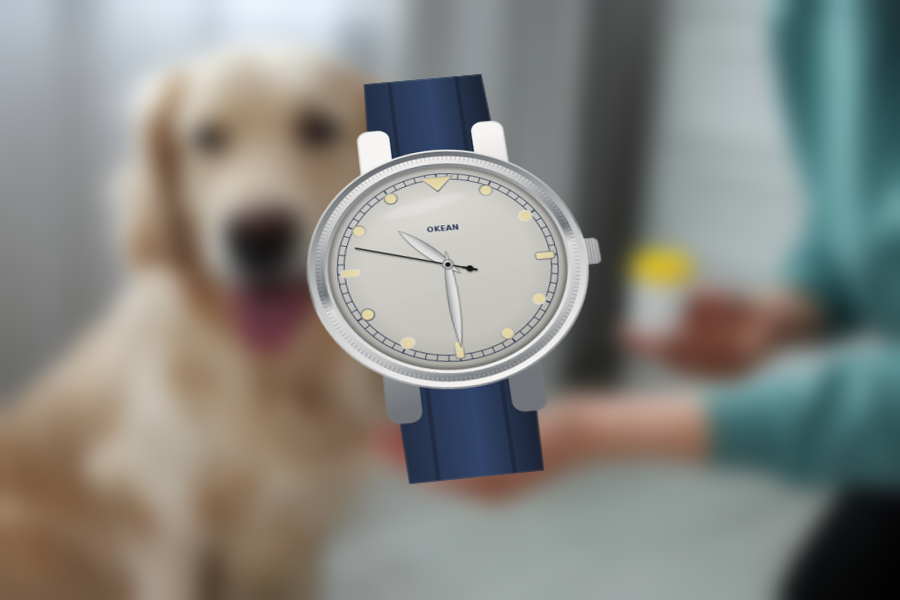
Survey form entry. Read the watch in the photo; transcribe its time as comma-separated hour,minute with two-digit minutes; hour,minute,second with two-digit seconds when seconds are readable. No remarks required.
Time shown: 10,29,48
